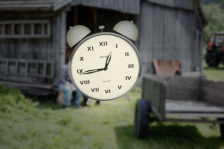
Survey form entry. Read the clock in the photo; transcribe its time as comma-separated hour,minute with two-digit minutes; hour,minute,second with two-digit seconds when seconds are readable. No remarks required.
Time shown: 12,44
